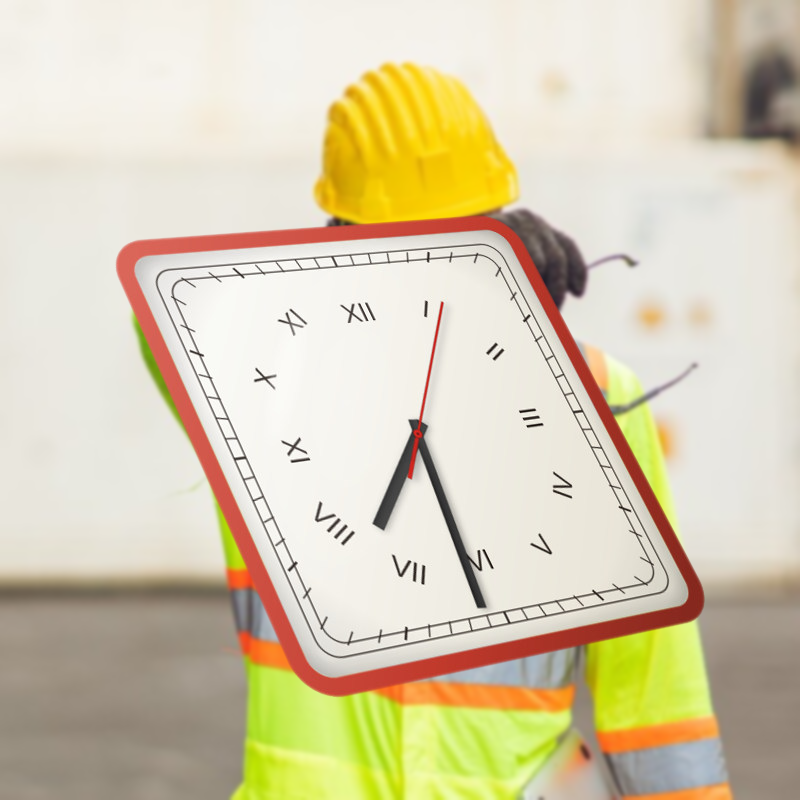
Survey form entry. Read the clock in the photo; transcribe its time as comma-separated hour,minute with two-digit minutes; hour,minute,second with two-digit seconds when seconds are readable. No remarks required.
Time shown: 7,31,06
